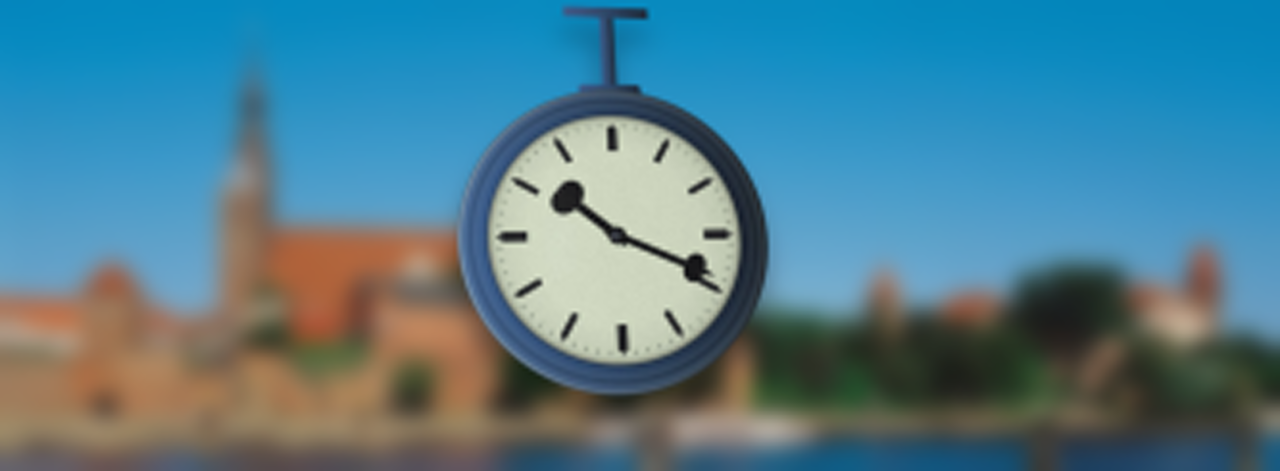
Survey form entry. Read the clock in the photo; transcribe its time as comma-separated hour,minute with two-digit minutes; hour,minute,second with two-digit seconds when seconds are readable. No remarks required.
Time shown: 10,19
